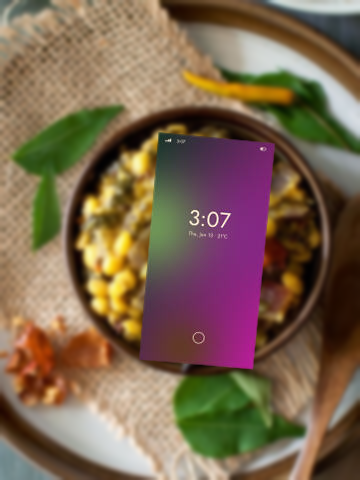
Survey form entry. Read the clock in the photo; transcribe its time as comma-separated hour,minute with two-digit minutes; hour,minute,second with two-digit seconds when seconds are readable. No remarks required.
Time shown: 3,07
